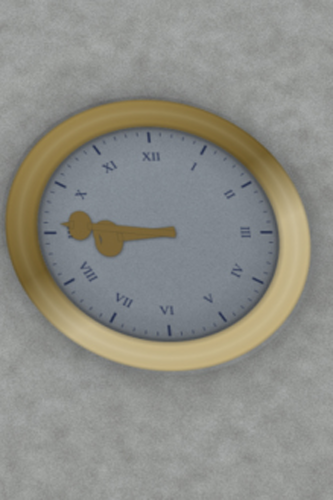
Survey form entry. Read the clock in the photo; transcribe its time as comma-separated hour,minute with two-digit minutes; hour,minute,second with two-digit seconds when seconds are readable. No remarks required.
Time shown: 8,46
